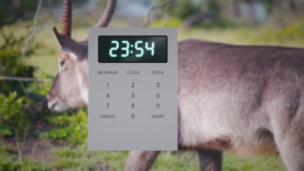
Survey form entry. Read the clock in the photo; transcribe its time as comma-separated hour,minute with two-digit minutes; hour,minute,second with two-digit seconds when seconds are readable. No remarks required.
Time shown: 23,54
